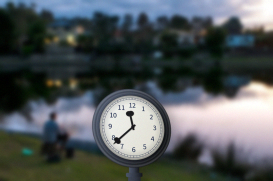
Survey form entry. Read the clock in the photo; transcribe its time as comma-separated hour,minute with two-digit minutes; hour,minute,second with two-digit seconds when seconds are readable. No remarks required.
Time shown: 11,38
